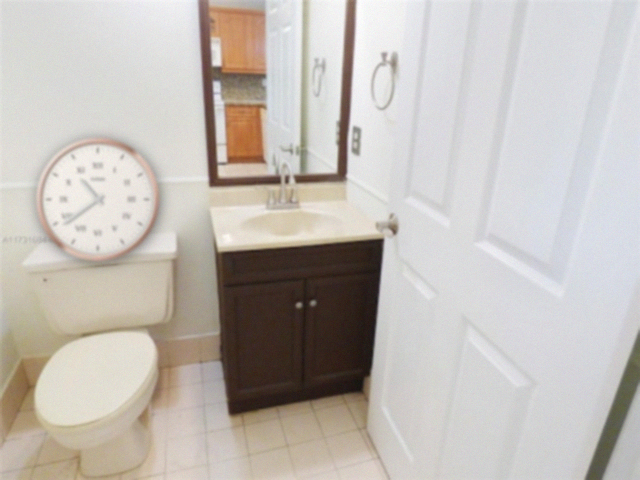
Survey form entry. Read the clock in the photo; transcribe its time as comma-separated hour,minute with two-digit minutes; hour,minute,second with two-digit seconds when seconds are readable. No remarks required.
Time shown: 10,39
